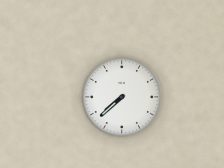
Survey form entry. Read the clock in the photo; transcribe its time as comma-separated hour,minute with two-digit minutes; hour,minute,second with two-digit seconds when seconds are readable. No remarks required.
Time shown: 7,38
